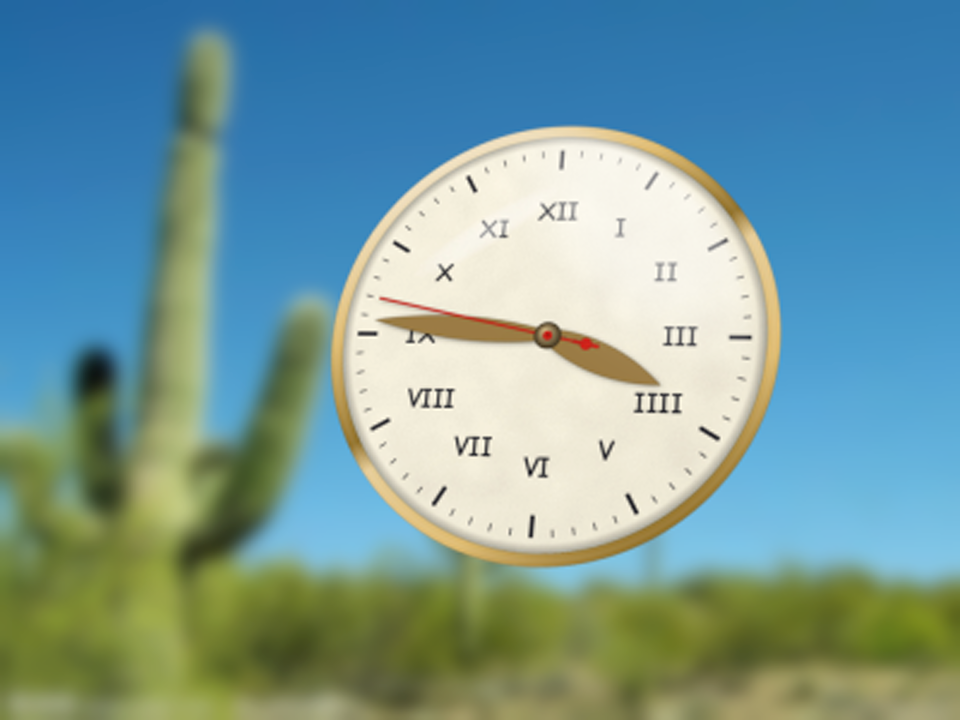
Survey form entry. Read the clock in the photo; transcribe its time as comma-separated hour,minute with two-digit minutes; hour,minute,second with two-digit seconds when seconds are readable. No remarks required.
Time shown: 3,45,47
